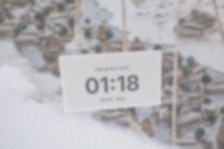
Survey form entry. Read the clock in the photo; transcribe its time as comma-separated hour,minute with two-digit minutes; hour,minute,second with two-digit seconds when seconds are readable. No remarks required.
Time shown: 1,18
